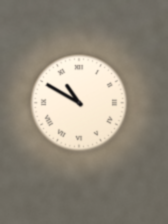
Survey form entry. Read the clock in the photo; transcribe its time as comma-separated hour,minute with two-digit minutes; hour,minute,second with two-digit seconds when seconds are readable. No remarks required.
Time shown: 10,50
